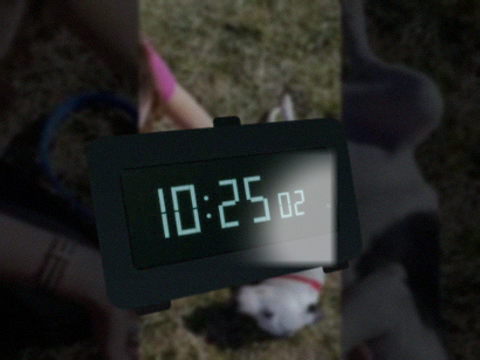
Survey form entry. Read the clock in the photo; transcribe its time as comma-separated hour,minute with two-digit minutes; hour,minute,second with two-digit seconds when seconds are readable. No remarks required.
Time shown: 10,25,02
